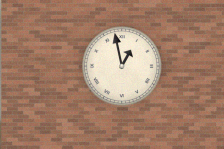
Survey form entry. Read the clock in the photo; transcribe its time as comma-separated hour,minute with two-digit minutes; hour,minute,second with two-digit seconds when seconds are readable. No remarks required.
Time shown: 12,58
